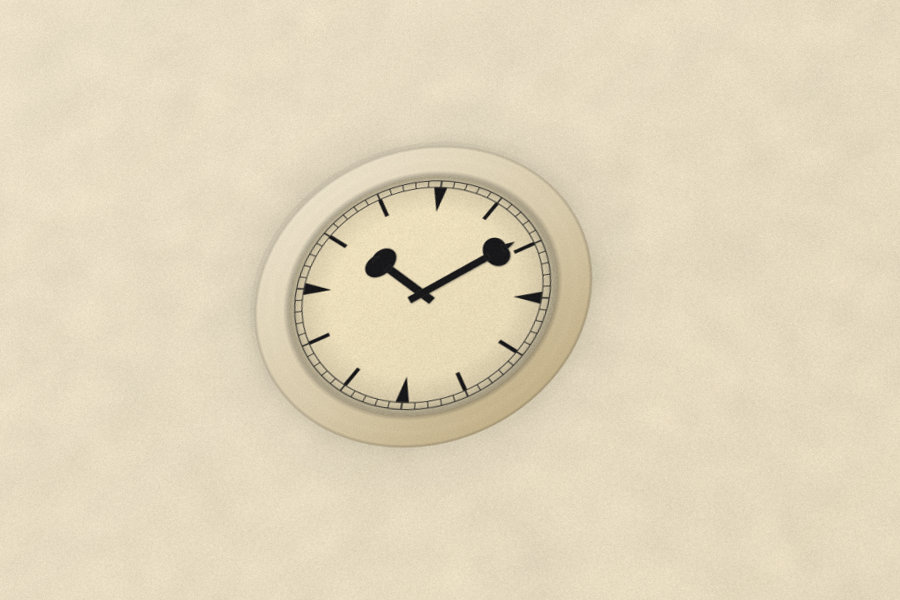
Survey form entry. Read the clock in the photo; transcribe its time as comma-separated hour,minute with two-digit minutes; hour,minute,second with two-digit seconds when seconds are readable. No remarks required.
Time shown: 10,09
